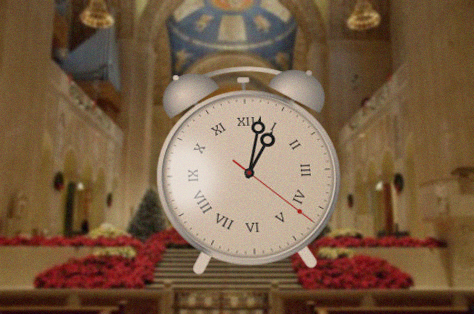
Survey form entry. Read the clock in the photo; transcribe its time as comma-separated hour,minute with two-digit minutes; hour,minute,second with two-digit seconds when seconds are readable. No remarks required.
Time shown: 1,02,22
